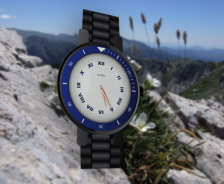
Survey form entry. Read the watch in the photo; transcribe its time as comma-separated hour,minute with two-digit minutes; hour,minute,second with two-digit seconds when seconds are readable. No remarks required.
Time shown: 5,25
